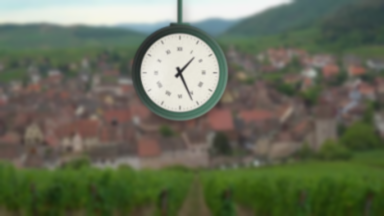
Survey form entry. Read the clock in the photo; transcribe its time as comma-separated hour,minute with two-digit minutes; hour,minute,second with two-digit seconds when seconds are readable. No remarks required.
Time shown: 1,26
